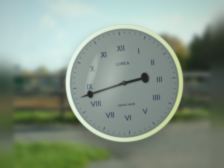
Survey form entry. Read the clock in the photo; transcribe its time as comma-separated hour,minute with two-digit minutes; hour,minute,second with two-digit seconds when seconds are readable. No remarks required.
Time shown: 2,43
